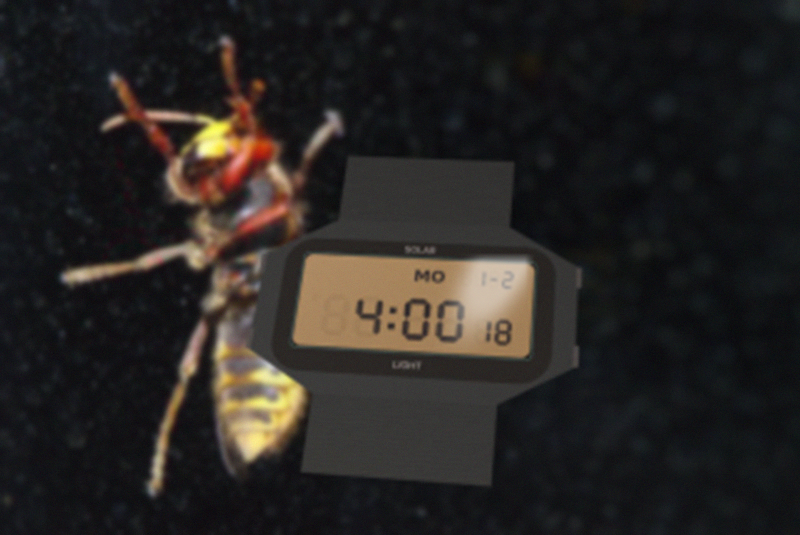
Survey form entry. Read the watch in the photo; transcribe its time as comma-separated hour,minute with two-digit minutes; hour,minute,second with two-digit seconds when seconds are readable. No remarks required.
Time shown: 4,00,18
